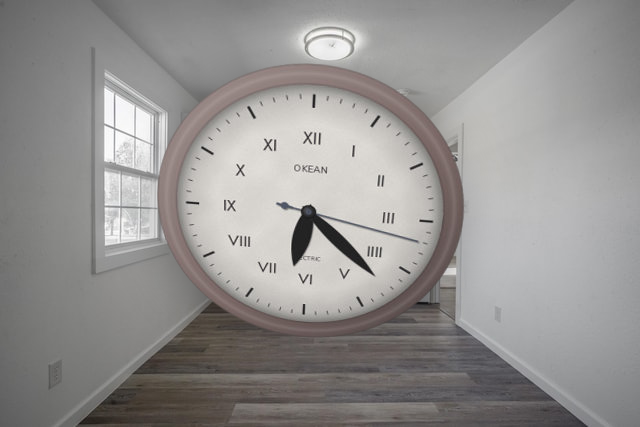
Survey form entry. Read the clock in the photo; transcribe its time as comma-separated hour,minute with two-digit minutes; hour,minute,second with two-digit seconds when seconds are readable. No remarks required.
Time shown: 6,22,17
